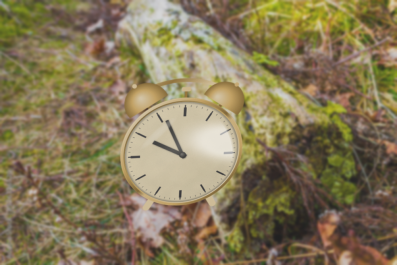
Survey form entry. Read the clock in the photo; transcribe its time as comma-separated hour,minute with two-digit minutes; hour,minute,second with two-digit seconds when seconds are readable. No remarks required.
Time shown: 9,56
